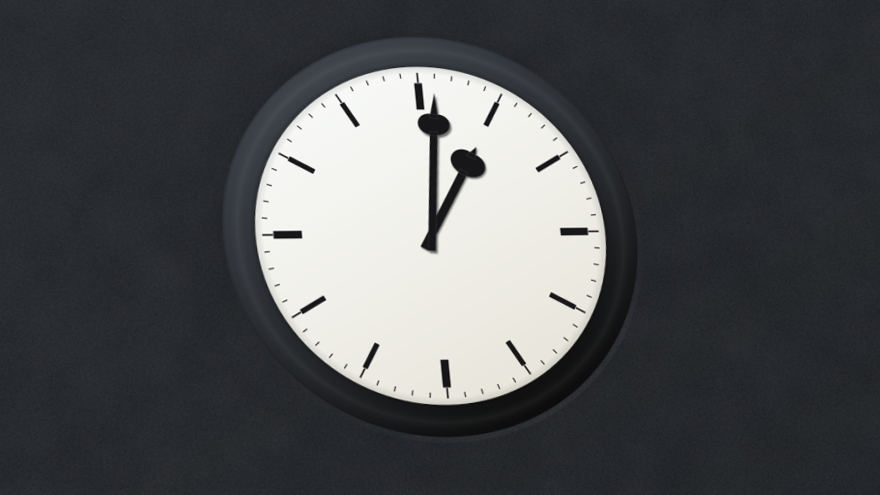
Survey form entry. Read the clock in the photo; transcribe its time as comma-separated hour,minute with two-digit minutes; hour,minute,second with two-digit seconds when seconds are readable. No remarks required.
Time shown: 1,01
